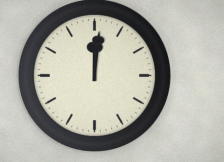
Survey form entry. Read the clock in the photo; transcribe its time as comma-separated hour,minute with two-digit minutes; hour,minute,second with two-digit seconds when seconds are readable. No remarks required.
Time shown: 12,01
